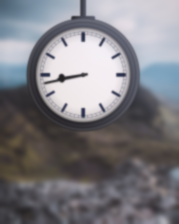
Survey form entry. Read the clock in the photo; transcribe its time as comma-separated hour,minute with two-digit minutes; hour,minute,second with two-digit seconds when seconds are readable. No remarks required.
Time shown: 8,43
